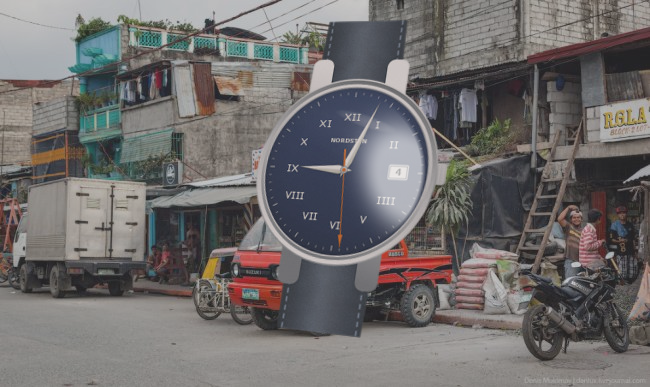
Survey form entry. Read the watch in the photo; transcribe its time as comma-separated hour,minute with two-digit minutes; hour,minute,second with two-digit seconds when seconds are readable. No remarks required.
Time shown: 9,03,29
